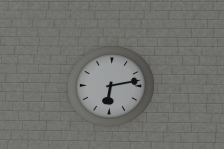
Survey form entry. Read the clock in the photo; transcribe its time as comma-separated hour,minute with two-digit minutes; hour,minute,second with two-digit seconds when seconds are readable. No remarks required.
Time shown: 6,13
